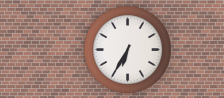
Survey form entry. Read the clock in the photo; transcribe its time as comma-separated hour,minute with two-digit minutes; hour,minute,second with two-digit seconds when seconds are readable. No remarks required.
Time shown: 6,35
